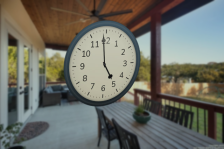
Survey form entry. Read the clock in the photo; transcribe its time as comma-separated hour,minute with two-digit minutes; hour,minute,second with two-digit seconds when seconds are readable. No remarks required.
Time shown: 4,59
